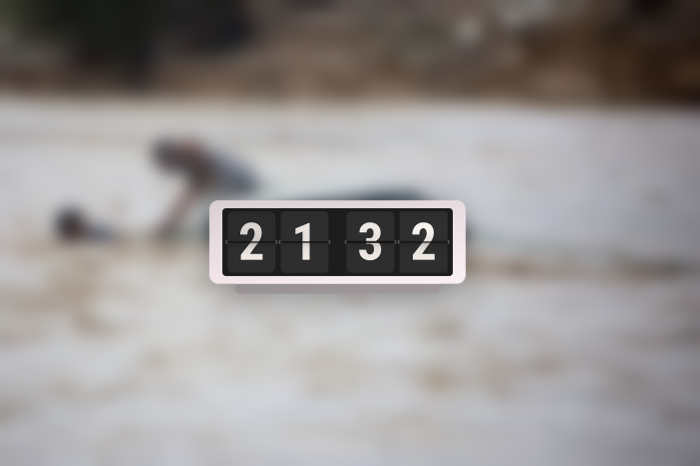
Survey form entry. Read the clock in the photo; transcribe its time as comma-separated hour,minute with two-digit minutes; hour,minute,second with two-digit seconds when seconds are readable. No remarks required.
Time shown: 21,32
